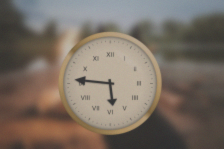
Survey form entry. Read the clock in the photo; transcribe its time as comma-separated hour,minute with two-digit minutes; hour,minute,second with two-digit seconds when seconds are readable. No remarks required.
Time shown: 5,46
